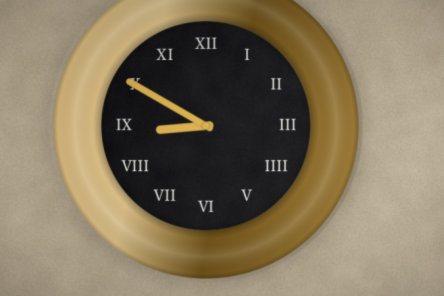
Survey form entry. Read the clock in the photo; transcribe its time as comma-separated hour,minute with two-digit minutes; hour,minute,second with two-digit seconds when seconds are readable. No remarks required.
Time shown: 8,50
